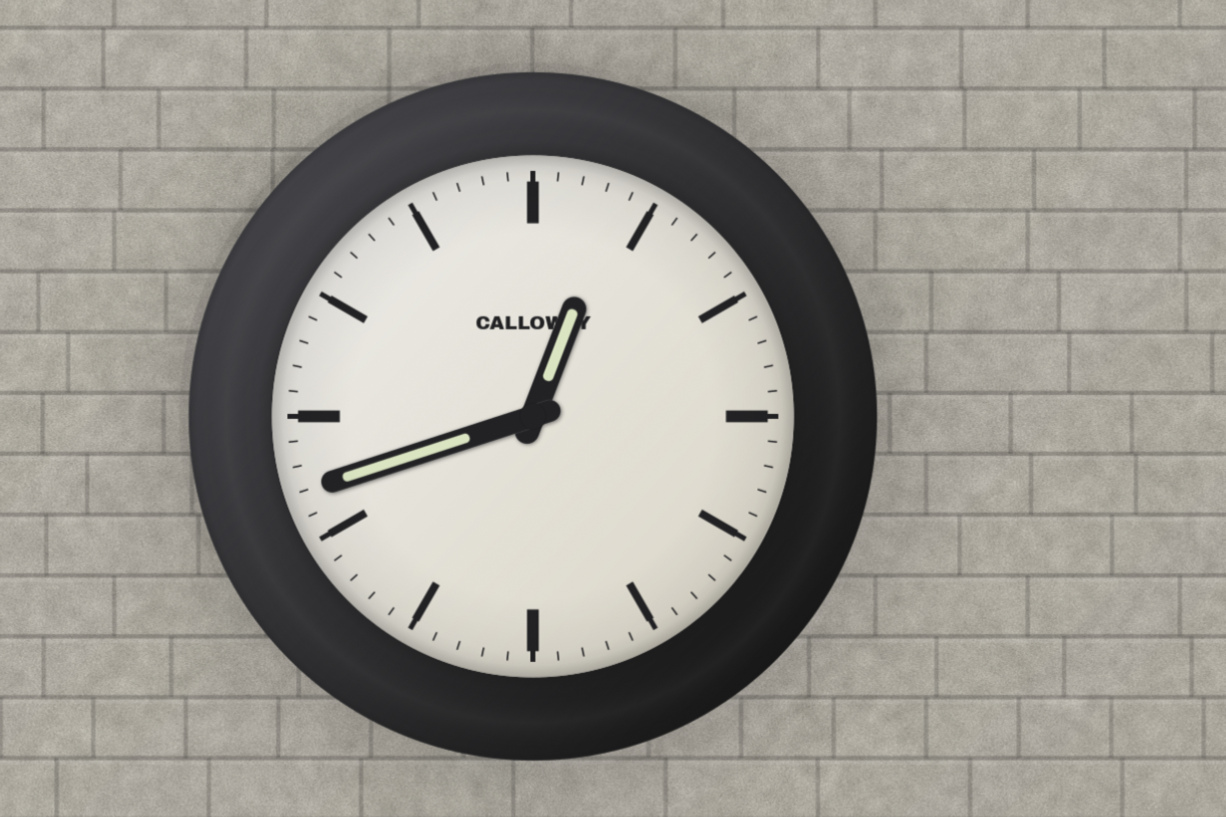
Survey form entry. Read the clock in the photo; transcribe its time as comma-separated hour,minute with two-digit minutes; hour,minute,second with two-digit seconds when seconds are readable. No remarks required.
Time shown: 12,42
